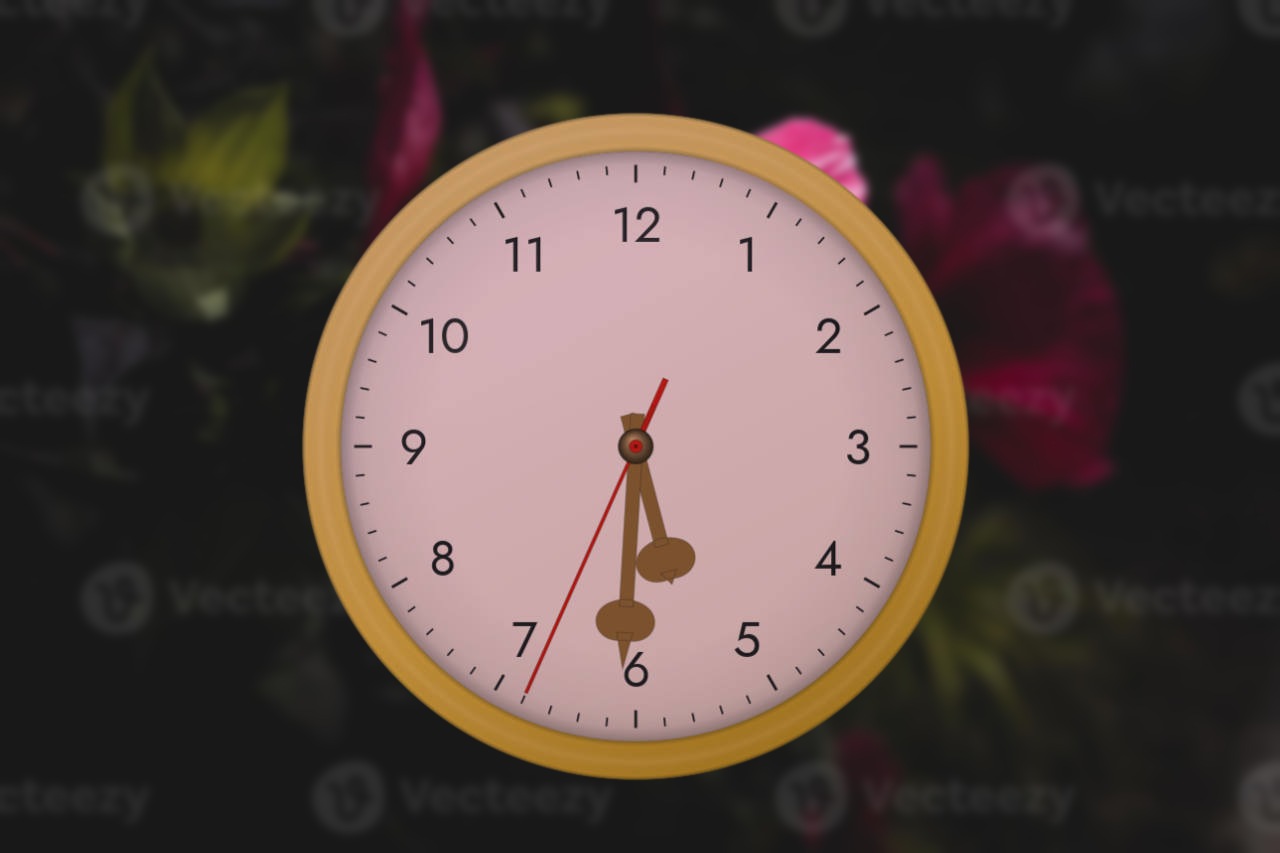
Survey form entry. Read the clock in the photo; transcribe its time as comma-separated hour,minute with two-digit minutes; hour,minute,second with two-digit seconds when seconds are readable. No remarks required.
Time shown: 5,30,34
